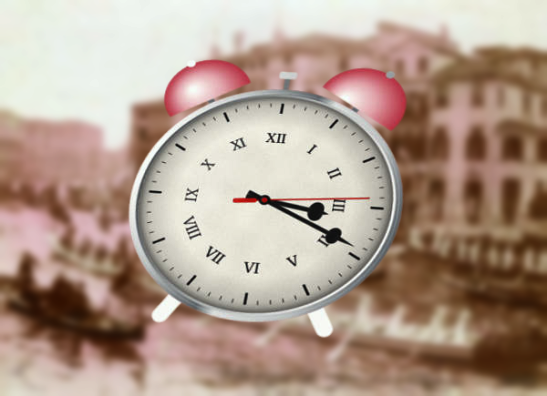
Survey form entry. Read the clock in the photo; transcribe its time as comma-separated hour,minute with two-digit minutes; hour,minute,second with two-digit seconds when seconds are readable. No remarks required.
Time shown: 3,19,14
